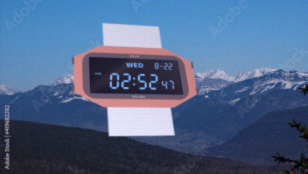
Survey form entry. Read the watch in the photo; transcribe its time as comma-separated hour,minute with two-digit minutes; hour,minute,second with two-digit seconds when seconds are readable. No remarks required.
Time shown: 2,52,47
